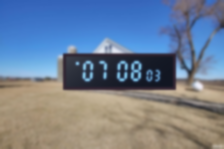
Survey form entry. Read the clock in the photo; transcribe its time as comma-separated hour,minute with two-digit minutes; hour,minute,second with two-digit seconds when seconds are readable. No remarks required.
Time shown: 7,08,03
